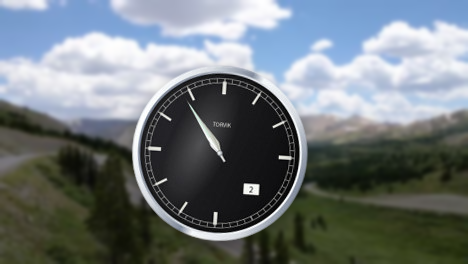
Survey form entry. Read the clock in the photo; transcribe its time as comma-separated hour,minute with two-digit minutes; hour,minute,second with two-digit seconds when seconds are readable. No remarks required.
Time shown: 10,54
